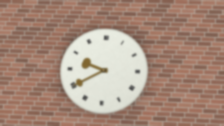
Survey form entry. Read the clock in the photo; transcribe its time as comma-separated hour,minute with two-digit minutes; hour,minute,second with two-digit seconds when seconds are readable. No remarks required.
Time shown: 9,40
